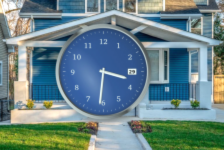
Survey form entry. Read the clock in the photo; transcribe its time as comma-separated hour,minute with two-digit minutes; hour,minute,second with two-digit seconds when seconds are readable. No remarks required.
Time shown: 3,31
